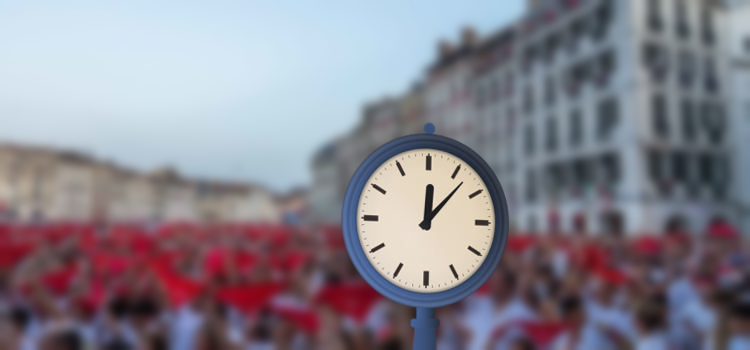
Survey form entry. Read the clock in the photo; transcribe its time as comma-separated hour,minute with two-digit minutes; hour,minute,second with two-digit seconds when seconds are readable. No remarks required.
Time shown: 12,07
